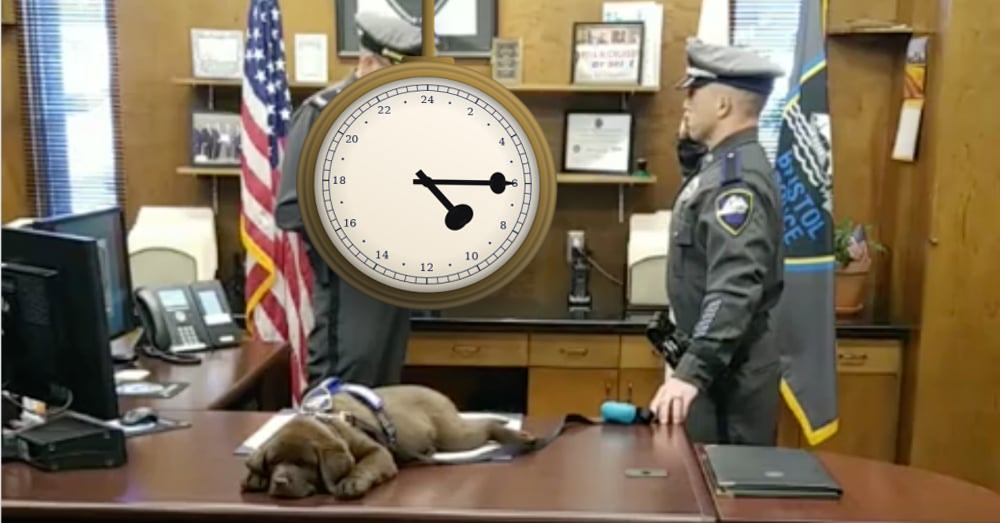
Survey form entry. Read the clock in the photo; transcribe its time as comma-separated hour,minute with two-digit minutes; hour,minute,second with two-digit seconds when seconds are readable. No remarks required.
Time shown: 9,15
